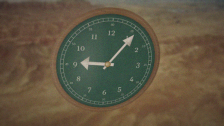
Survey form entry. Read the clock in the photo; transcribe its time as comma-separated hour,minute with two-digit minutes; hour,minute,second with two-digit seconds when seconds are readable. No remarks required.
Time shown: 9,06
